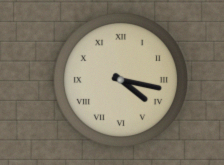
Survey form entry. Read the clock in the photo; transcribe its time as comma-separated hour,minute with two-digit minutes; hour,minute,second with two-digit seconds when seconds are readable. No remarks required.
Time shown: 4,17
